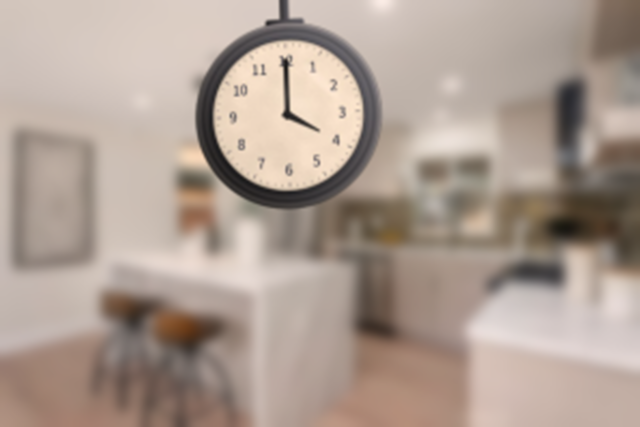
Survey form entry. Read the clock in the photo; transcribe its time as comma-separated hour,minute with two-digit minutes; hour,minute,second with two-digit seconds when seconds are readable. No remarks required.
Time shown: 4,00
